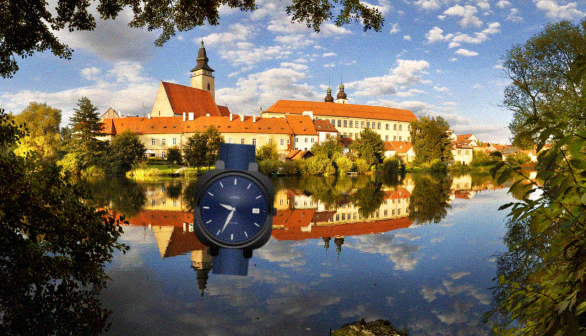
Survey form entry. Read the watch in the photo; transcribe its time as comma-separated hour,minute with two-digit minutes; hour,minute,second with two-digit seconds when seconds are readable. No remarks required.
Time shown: 9,34
